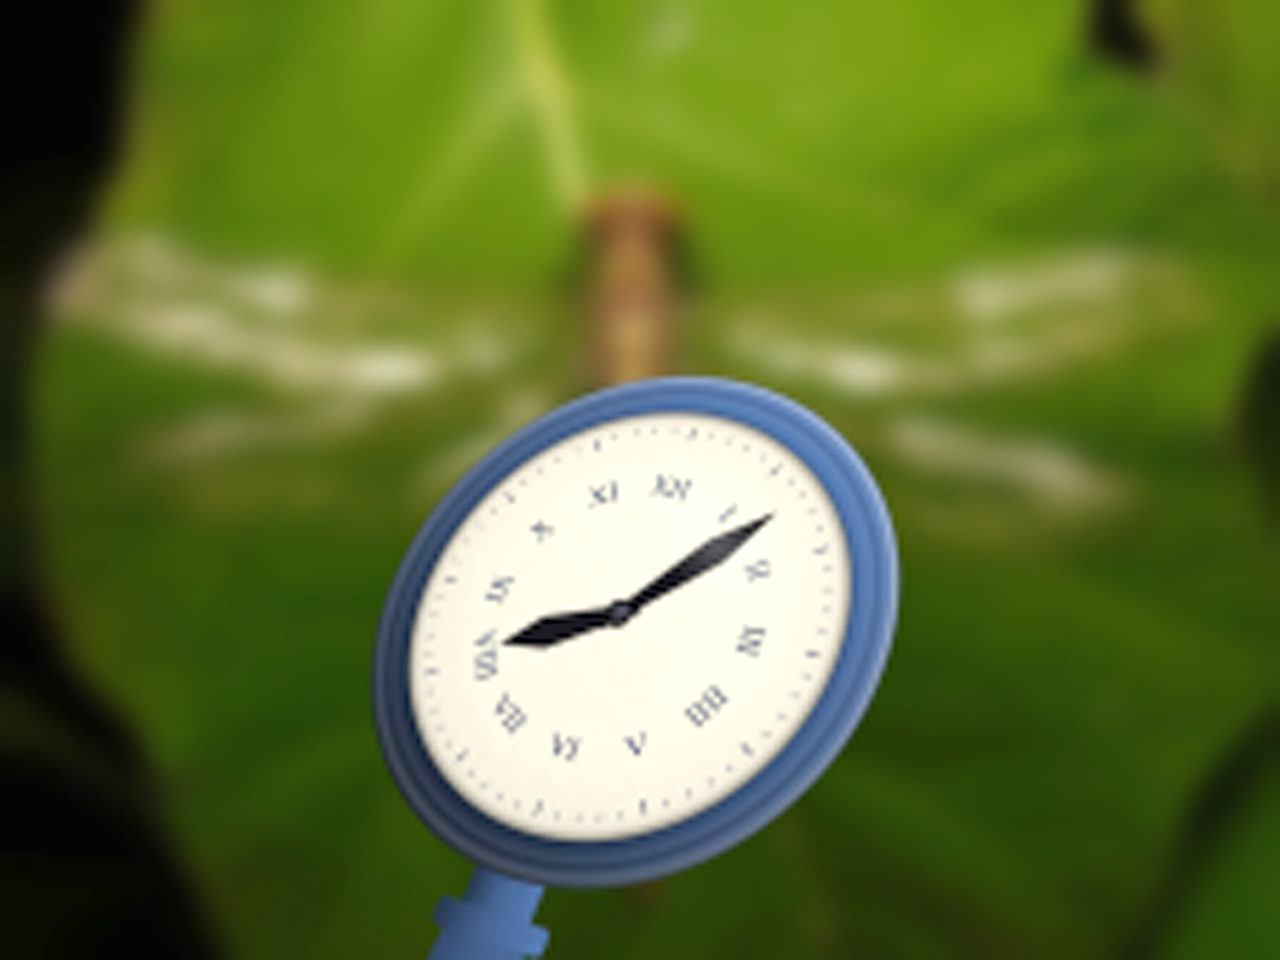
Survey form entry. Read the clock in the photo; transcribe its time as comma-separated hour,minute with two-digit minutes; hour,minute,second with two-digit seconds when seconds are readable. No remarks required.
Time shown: 8,07
